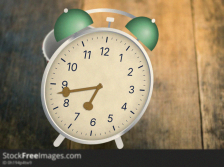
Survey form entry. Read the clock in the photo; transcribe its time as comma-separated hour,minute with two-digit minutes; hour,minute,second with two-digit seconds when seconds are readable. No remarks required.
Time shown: 6,43
